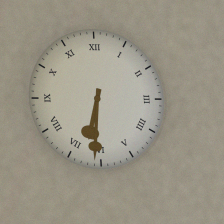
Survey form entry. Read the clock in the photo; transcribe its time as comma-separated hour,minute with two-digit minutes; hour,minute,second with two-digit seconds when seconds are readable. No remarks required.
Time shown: 6,31
